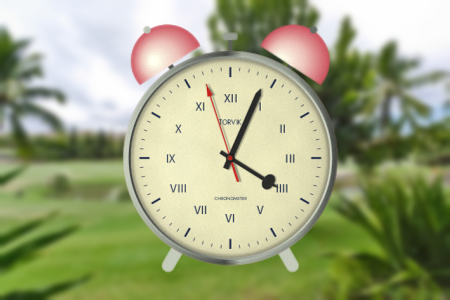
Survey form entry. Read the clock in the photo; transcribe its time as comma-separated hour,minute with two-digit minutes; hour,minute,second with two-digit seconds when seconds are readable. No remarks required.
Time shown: 4,03,57
